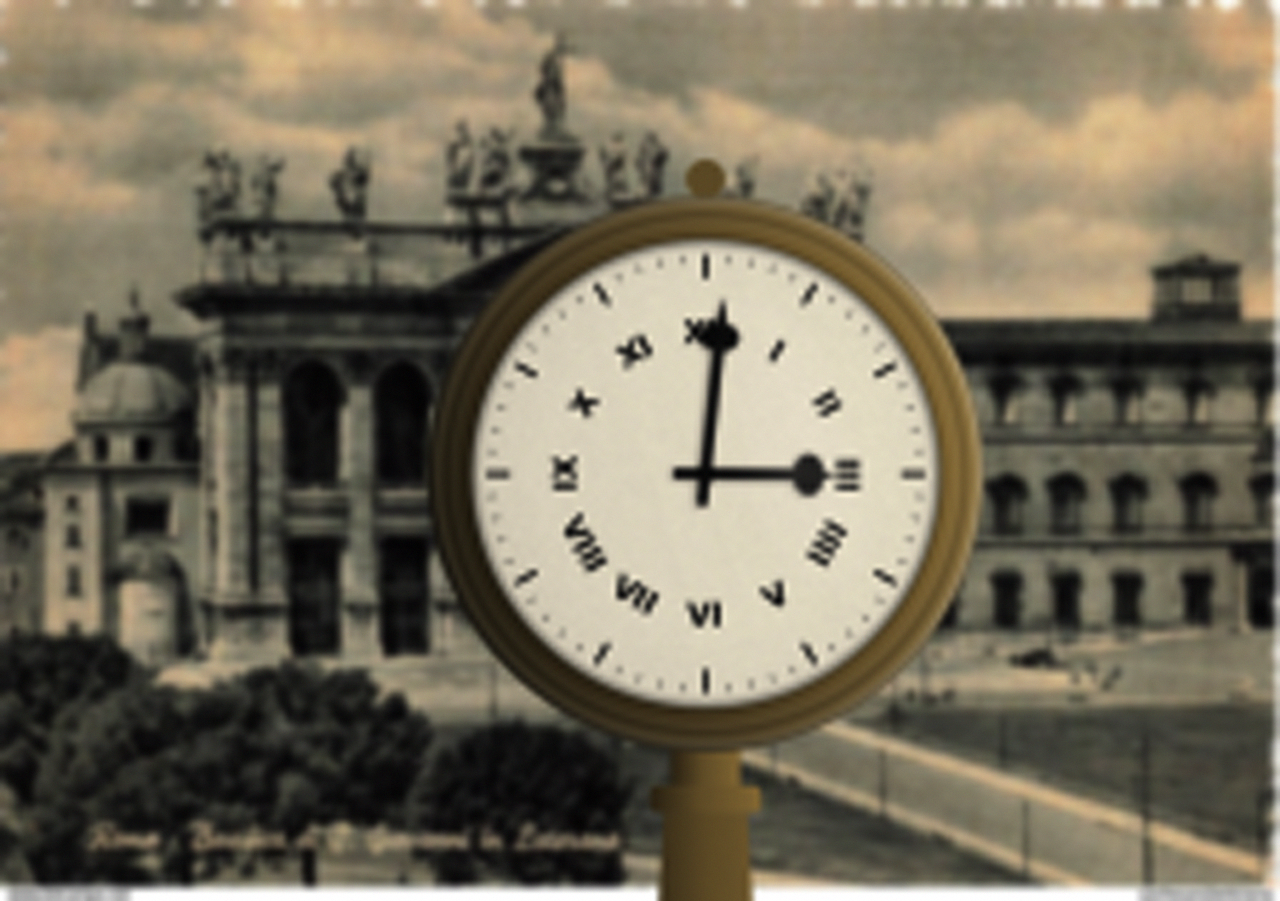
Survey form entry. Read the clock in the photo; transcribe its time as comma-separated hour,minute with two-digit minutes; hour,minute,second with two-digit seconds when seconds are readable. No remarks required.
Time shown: 3,01
